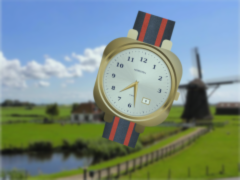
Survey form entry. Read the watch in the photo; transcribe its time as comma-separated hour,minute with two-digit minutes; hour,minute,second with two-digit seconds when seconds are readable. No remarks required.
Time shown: 7,28
